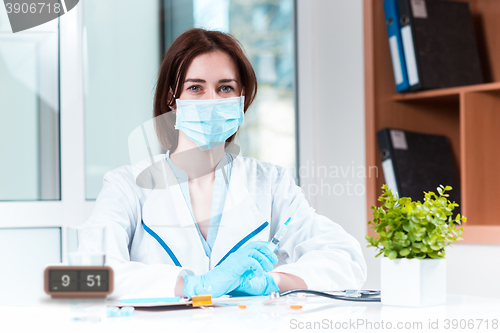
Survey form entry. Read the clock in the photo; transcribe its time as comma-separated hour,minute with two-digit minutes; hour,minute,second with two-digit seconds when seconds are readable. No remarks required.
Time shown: 9,51
